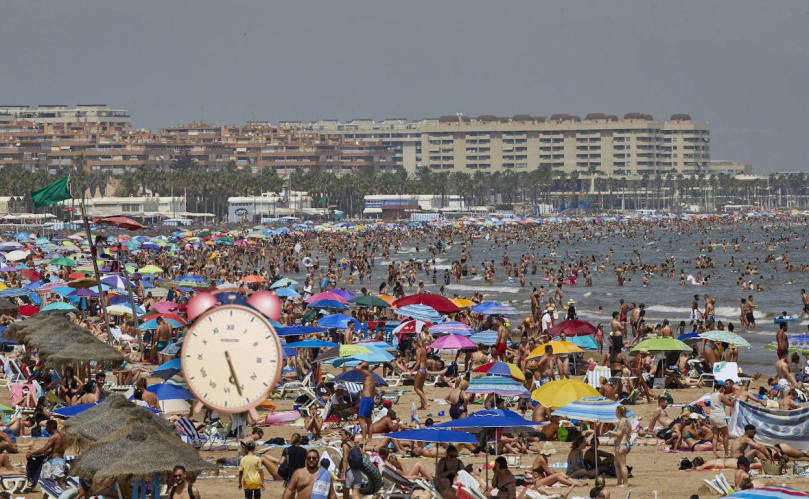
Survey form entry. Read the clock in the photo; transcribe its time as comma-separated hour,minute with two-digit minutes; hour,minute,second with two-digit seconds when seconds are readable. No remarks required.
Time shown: 5,26
